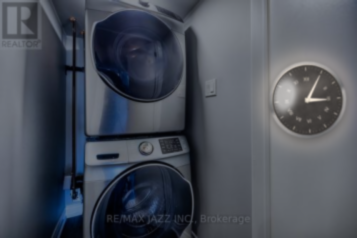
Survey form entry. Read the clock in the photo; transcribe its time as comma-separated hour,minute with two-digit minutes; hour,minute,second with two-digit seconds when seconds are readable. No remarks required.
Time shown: 3,05
